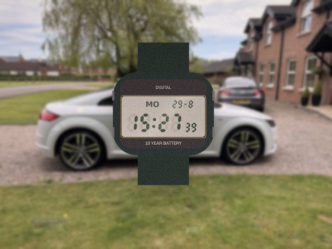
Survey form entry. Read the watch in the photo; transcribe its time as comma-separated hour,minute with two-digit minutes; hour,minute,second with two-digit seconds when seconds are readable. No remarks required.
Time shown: 15,27,39
